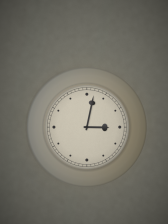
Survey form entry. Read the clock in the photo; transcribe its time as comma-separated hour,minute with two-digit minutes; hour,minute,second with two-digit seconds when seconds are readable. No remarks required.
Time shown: 3,02
